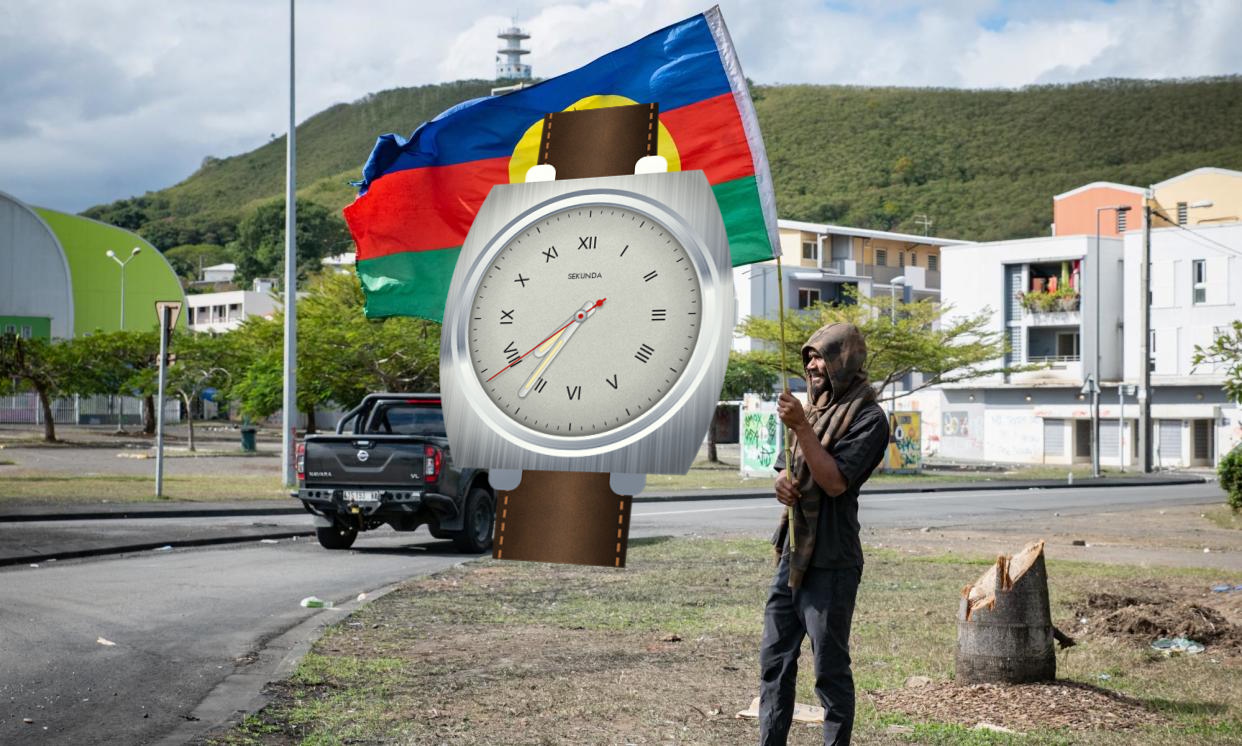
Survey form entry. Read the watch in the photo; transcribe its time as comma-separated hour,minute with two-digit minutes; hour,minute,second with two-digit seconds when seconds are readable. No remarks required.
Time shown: 7,35,39
